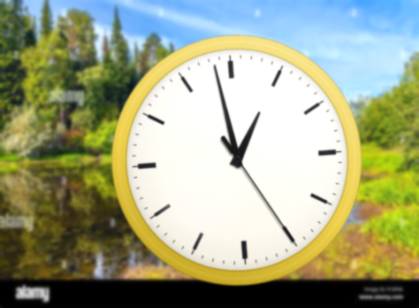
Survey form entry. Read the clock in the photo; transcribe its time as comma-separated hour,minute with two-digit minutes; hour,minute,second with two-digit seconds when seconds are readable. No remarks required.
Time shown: 12,58,25
